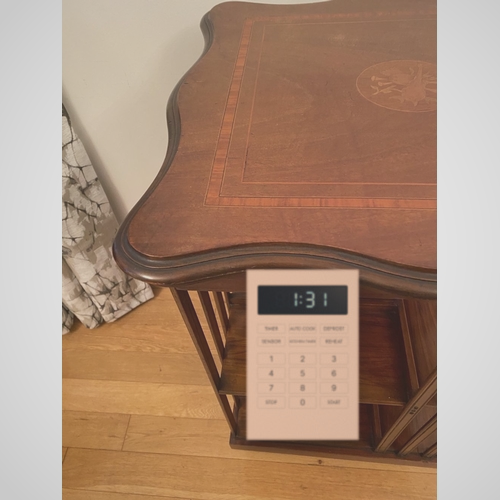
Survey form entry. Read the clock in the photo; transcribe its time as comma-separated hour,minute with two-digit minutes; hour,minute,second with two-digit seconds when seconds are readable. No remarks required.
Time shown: 1,31
